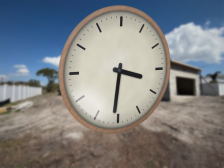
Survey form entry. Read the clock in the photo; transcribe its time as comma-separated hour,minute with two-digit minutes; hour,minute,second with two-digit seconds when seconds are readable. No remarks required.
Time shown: 3,31
